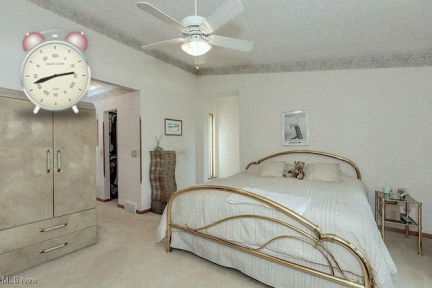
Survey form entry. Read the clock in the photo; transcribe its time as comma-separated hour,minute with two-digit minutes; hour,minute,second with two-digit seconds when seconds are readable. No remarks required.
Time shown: 2,42
